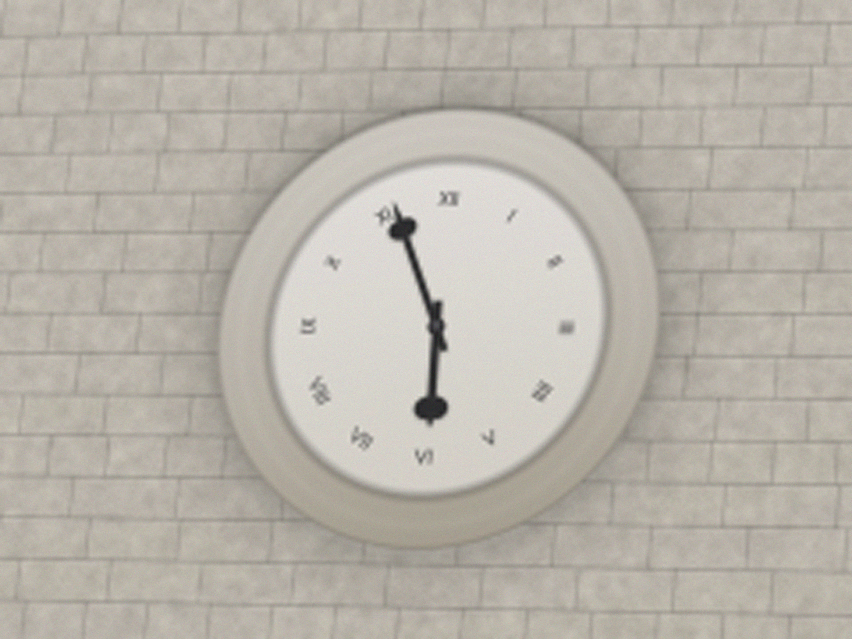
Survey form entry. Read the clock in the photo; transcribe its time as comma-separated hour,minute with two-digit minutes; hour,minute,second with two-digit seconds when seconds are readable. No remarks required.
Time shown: 5,56
